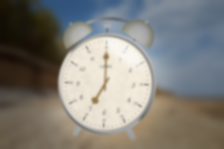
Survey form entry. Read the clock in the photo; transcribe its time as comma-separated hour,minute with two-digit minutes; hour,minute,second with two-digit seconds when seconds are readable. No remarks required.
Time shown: 7,00
